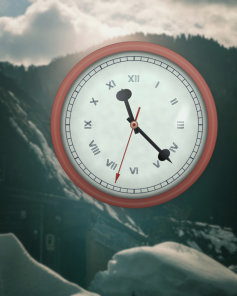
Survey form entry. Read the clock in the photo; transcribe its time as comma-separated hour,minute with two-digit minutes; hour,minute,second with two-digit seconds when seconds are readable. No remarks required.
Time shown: 11,22,33
